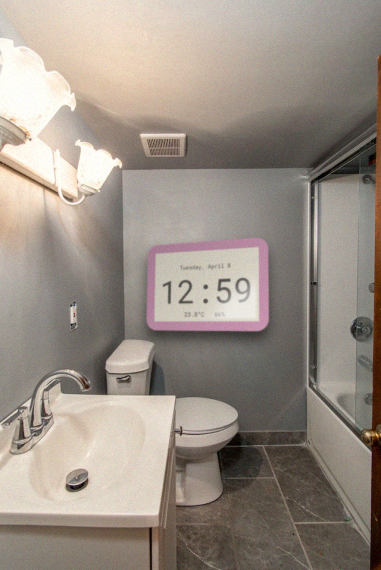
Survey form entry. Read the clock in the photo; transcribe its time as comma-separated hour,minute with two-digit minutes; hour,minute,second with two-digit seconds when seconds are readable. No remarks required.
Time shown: 12,59
